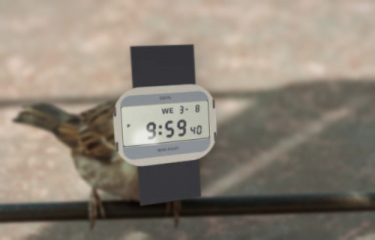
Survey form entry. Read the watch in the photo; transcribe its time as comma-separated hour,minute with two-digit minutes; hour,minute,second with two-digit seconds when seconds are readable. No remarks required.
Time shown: 9,59,40
